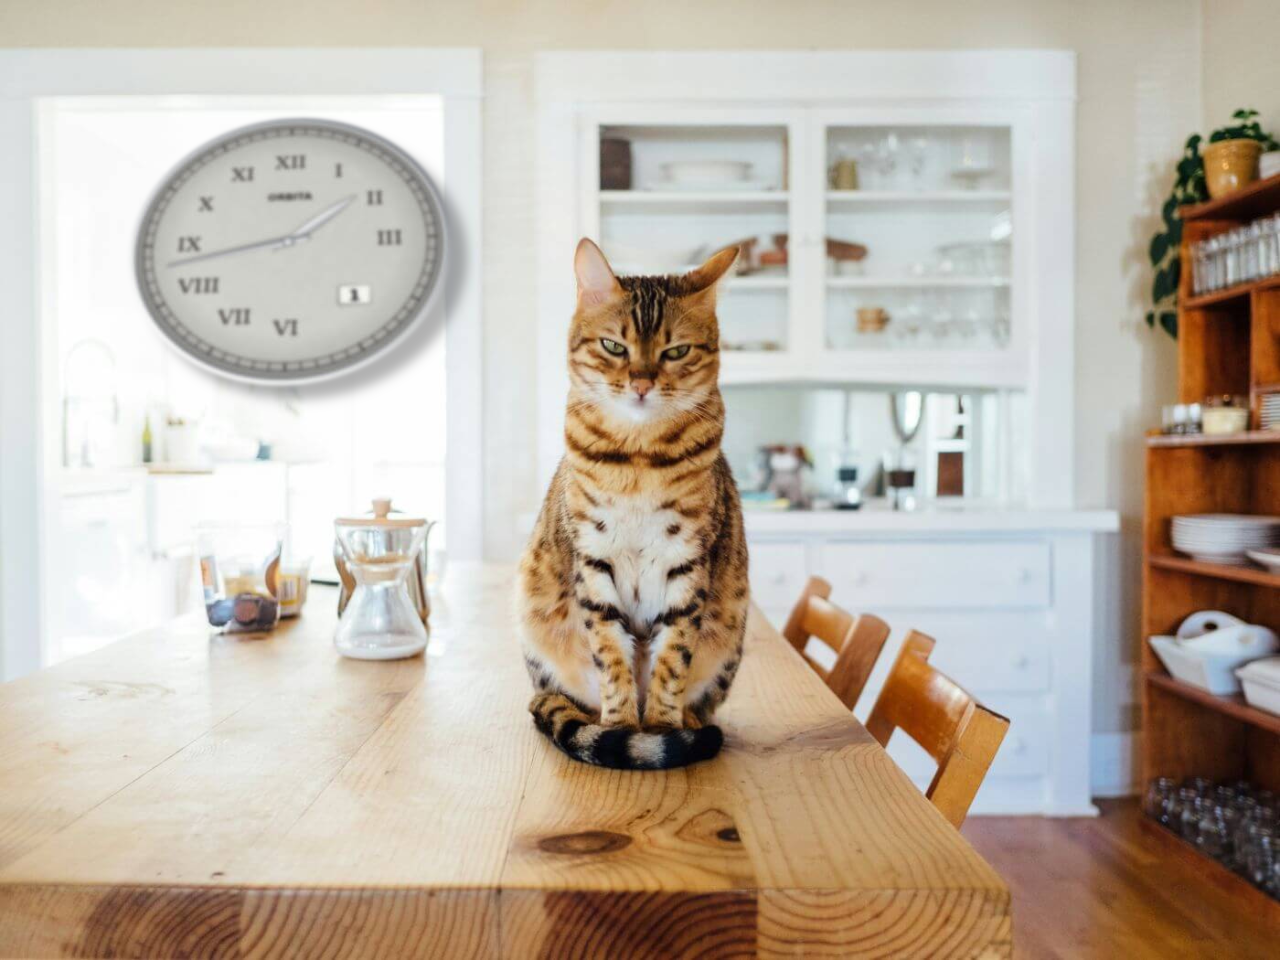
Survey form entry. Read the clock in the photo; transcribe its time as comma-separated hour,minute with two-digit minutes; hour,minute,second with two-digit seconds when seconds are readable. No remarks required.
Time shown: 1,43
